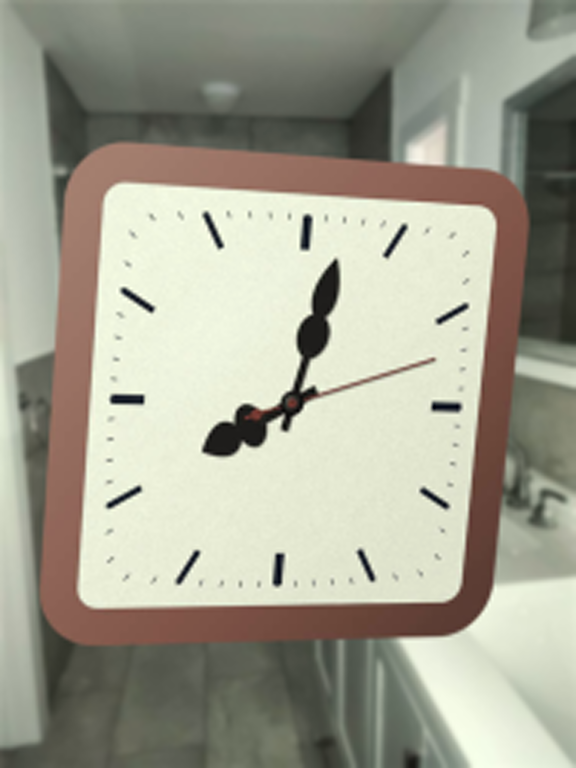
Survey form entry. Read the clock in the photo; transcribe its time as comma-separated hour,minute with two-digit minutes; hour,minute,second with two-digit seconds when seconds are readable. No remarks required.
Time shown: 8,02,12
